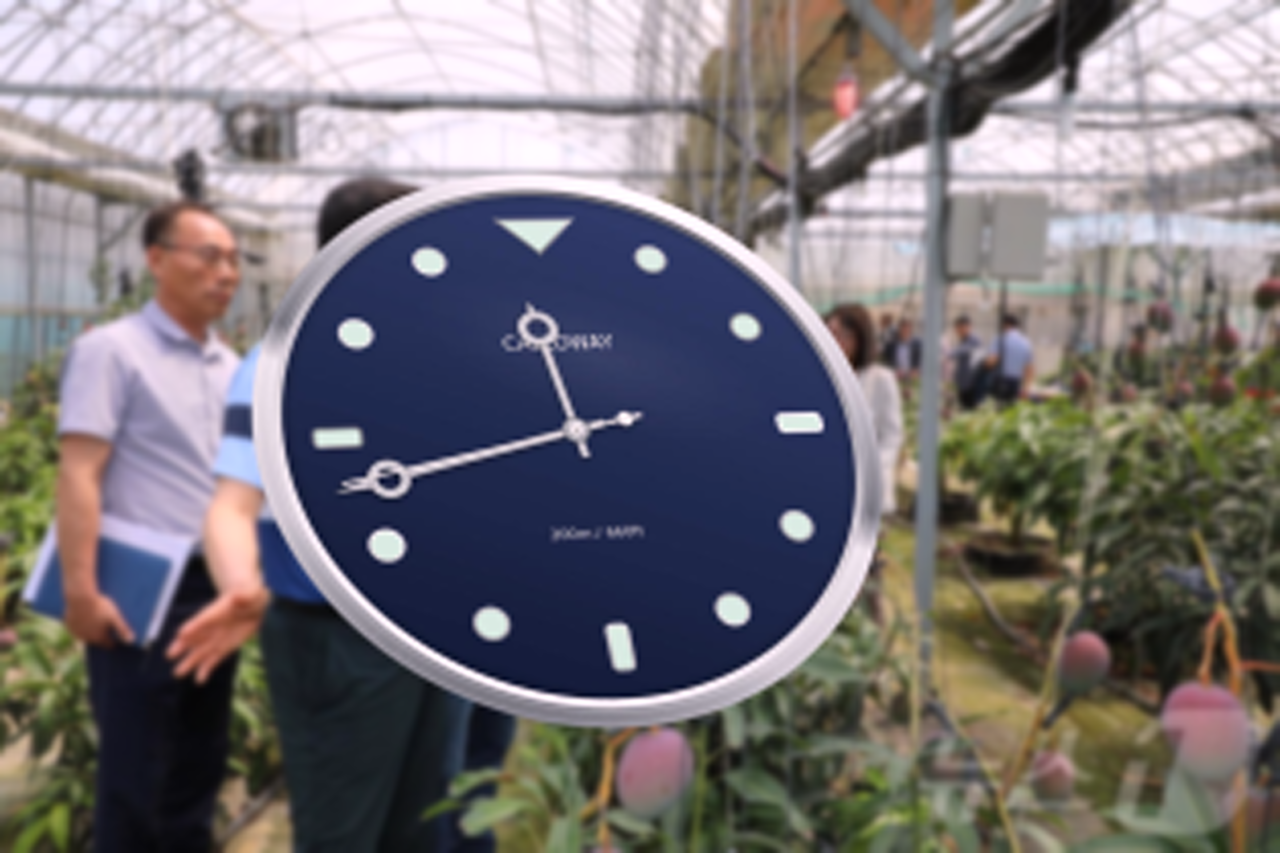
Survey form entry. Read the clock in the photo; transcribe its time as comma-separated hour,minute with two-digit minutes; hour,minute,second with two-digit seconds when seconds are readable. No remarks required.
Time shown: 11,42,43
